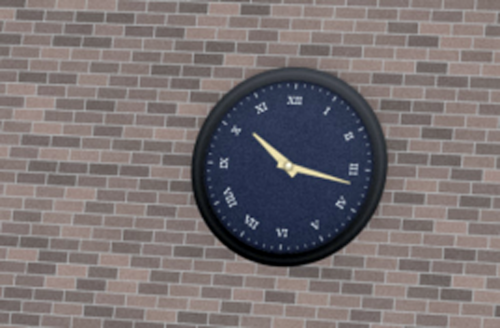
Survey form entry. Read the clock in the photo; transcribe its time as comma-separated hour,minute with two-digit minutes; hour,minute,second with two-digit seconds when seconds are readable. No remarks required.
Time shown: 10,17
